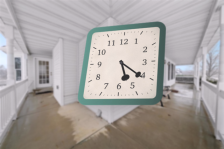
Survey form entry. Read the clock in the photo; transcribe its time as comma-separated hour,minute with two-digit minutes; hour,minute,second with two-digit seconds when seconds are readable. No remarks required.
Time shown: 5,21
